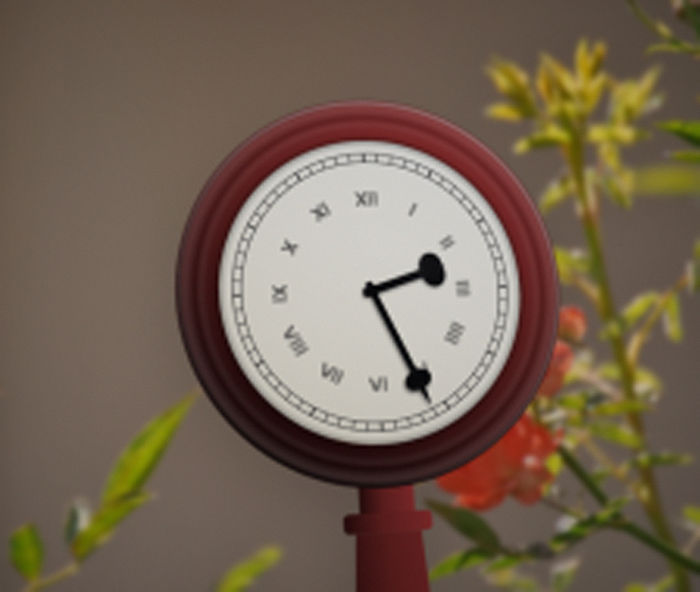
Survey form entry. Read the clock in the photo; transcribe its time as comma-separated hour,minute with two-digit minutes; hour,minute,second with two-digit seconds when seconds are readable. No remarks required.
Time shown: 2,26
